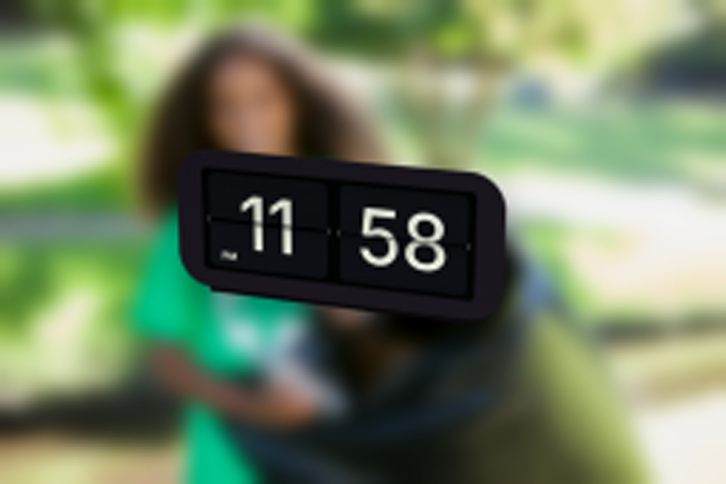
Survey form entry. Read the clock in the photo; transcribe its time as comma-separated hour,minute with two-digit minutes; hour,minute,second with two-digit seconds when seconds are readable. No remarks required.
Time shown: 11,58
